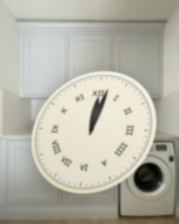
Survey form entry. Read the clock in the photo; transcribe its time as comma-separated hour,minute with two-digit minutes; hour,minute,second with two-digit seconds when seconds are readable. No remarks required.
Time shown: 12,02
